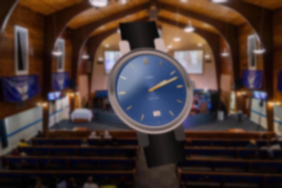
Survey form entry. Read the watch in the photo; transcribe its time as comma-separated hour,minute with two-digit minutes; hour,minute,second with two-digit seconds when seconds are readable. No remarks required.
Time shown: 2,12
